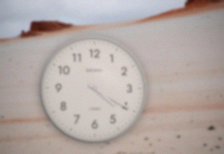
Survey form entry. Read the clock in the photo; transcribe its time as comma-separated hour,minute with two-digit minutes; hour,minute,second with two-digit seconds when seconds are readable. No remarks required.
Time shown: 4,20
